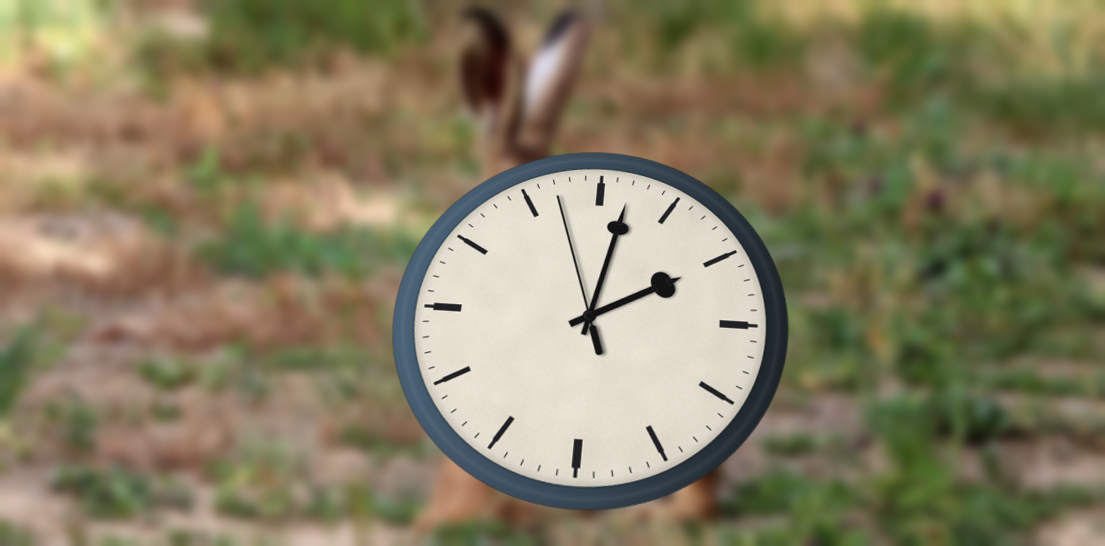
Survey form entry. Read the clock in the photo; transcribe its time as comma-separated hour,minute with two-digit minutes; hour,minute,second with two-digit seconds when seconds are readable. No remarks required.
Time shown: 2,01,57
